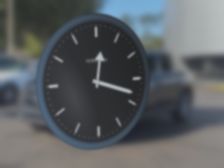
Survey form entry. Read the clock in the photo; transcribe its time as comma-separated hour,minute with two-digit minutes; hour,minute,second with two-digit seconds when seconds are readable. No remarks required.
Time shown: 12,18
